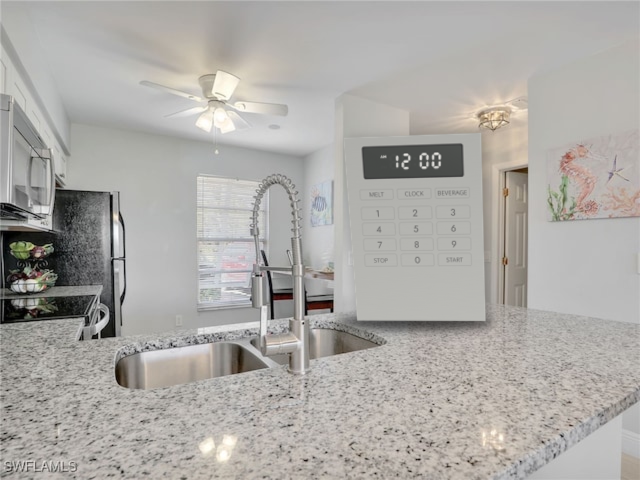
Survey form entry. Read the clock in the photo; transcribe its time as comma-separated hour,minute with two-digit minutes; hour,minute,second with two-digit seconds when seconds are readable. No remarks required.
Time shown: 12,00
